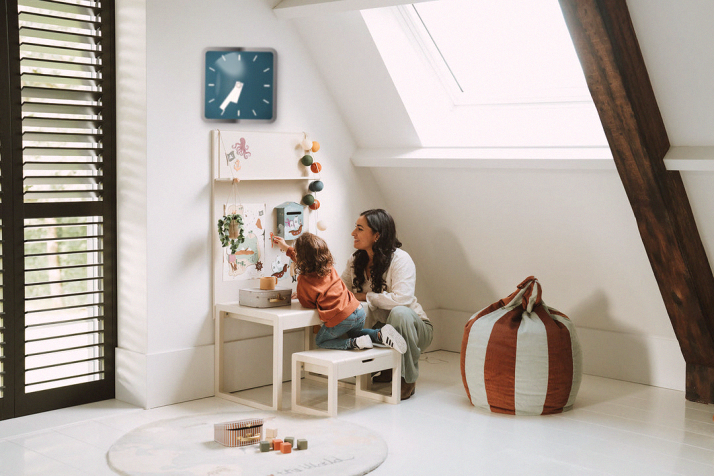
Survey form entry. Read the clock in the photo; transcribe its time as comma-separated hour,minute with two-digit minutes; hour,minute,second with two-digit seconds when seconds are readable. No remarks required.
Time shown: 6,36
